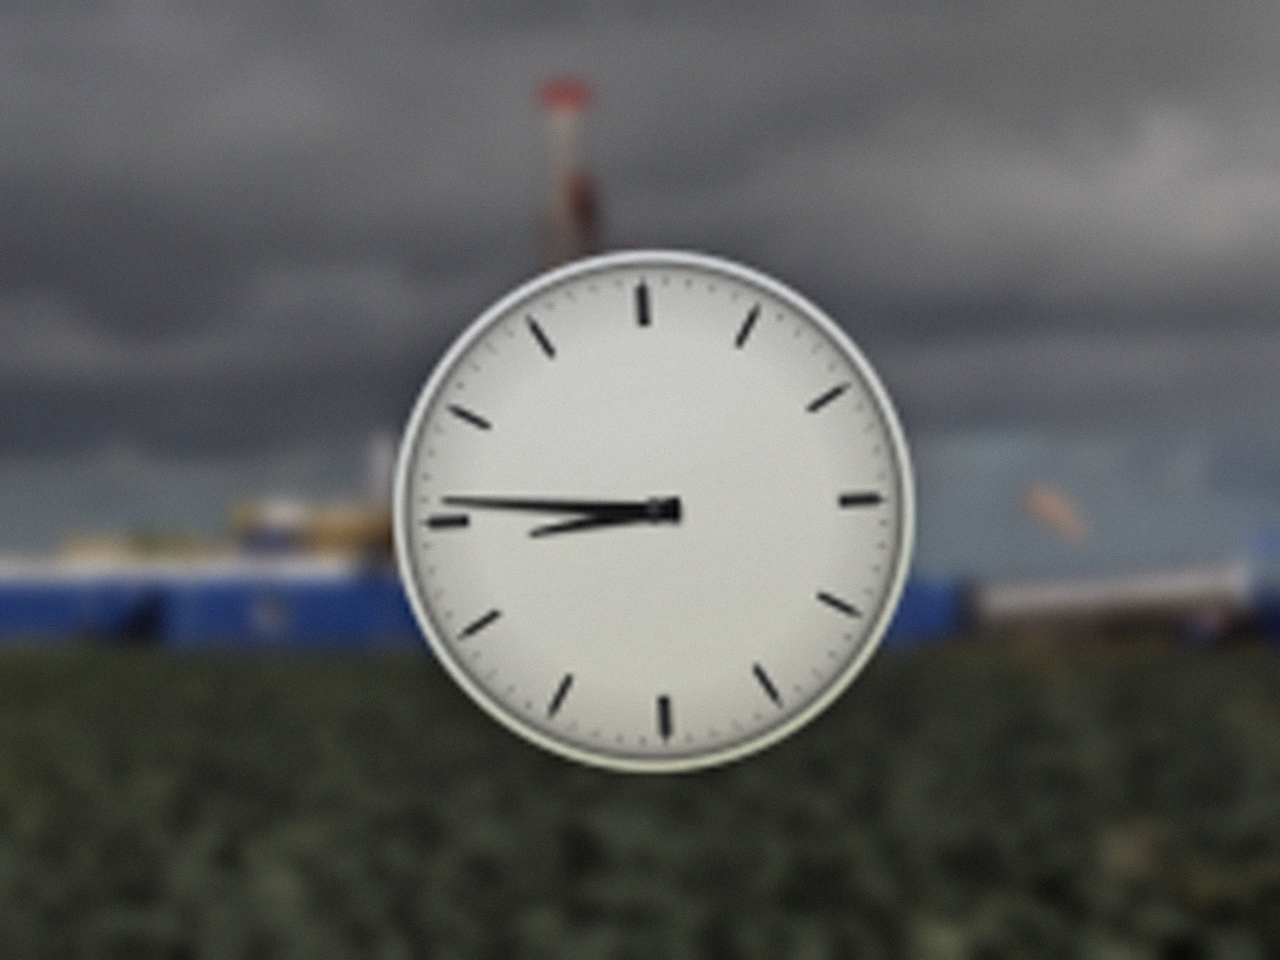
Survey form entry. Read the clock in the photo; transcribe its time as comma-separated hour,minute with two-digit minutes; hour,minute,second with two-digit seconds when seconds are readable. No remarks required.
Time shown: 8,46
